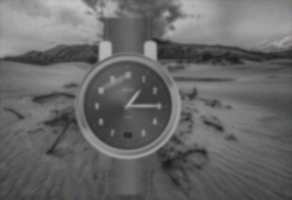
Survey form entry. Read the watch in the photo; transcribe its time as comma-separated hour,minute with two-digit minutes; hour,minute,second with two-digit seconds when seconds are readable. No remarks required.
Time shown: 1,15
